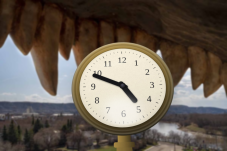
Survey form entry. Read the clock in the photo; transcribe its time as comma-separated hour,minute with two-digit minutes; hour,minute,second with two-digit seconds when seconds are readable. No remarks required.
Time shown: 4,49
